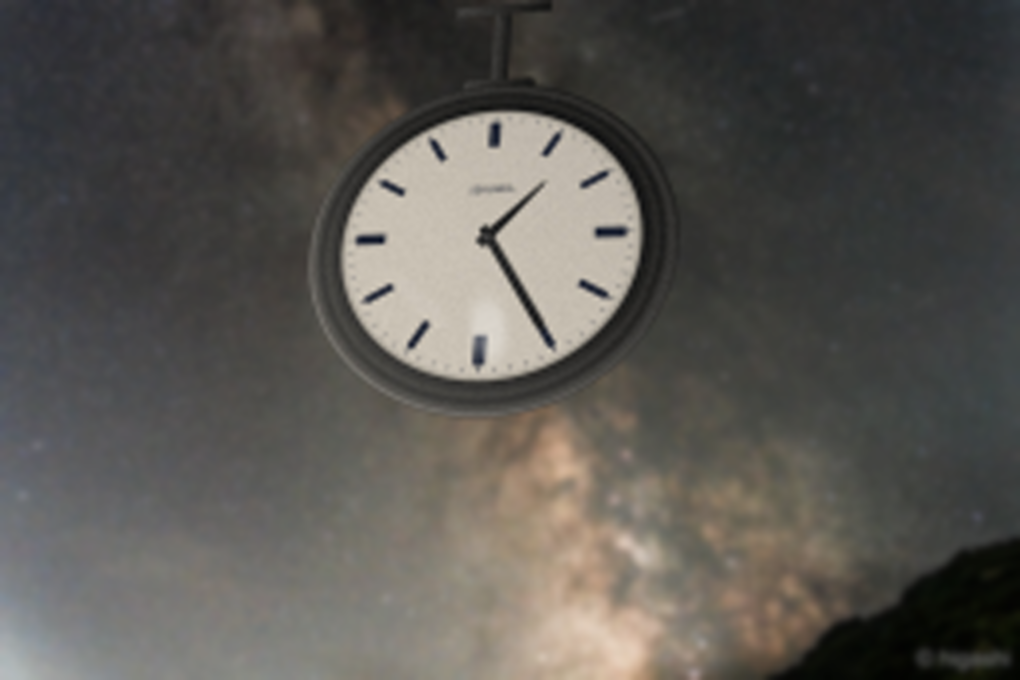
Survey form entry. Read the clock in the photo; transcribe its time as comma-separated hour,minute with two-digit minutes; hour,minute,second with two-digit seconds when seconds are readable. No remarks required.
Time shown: 1,25
